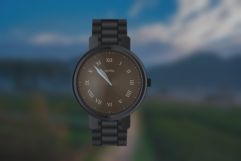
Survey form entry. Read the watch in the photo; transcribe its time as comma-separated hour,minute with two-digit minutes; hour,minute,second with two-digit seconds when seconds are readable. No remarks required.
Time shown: 10,53
